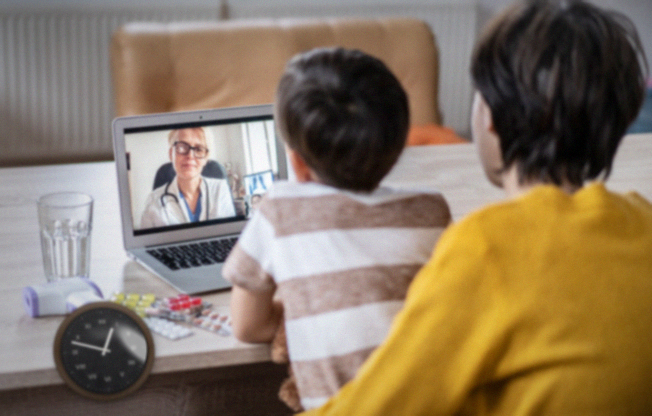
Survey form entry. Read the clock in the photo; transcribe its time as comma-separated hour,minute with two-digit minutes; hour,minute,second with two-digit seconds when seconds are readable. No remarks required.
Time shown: 12,48
